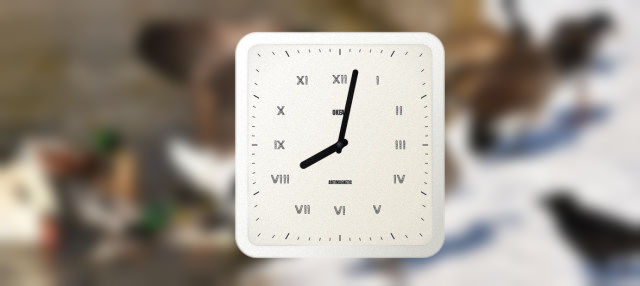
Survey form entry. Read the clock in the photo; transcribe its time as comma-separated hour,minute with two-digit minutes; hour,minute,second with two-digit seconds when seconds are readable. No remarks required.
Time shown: 8,02
